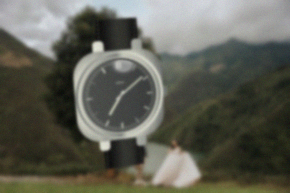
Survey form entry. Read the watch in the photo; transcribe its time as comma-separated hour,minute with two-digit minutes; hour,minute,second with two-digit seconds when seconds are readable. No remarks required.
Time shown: 7,09
